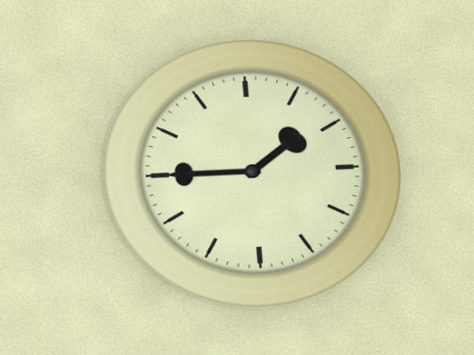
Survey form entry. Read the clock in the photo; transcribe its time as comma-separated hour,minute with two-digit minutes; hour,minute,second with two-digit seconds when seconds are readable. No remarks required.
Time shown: 1,45
